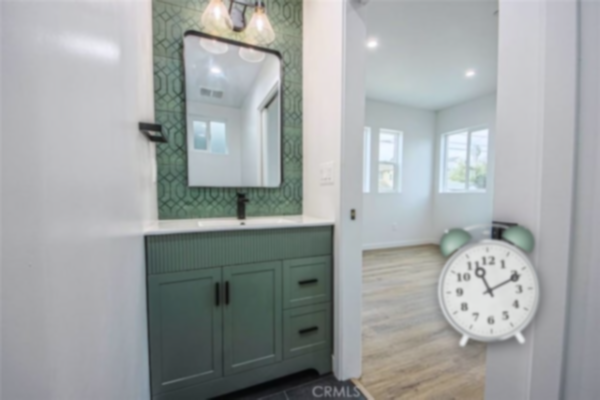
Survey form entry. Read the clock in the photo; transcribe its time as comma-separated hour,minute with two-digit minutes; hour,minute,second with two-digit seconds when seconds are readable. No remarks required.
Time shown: 11,11
